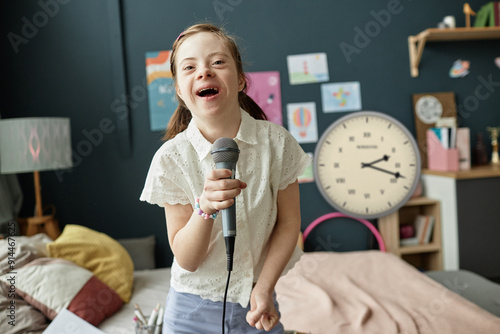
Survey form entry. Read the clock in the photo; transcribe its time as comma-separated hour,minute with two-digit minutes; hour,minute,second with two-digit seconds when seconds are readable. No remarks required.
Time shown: 2,18
